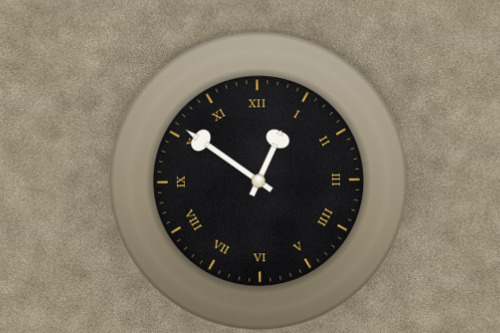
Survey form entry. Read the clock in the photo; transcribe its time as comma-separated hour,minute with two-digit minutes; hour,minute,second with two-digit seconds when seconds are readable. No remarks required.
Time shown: 12,51
